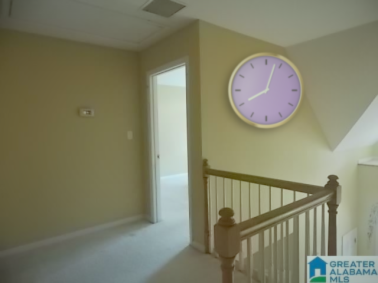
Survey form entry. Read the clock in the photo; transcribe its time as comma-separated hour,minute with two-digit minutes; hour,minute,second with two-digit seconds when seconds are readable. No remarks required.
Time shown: 8,03
